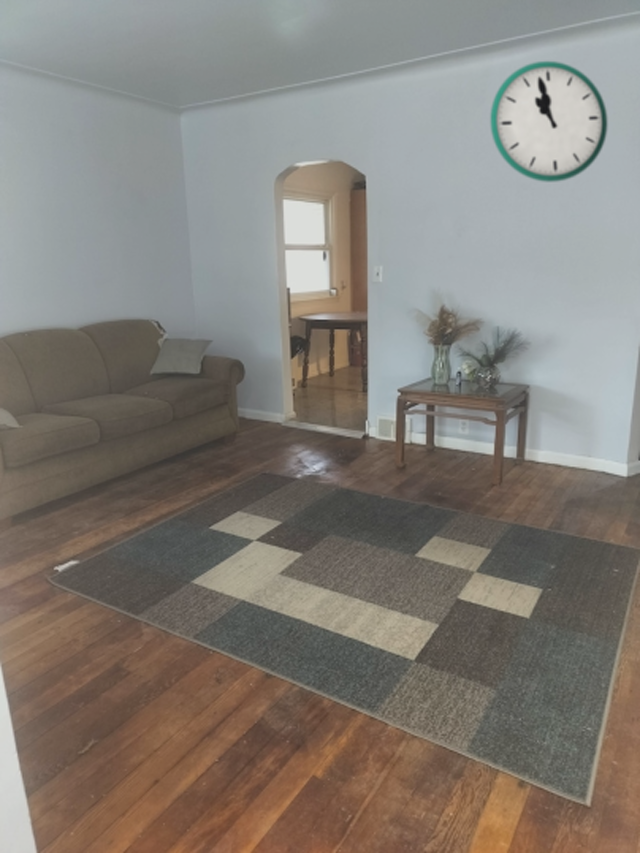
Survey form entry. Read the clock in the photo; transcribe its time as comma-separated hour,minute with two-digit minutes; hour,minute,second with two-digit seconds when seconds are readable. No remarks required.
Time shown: 10,58
